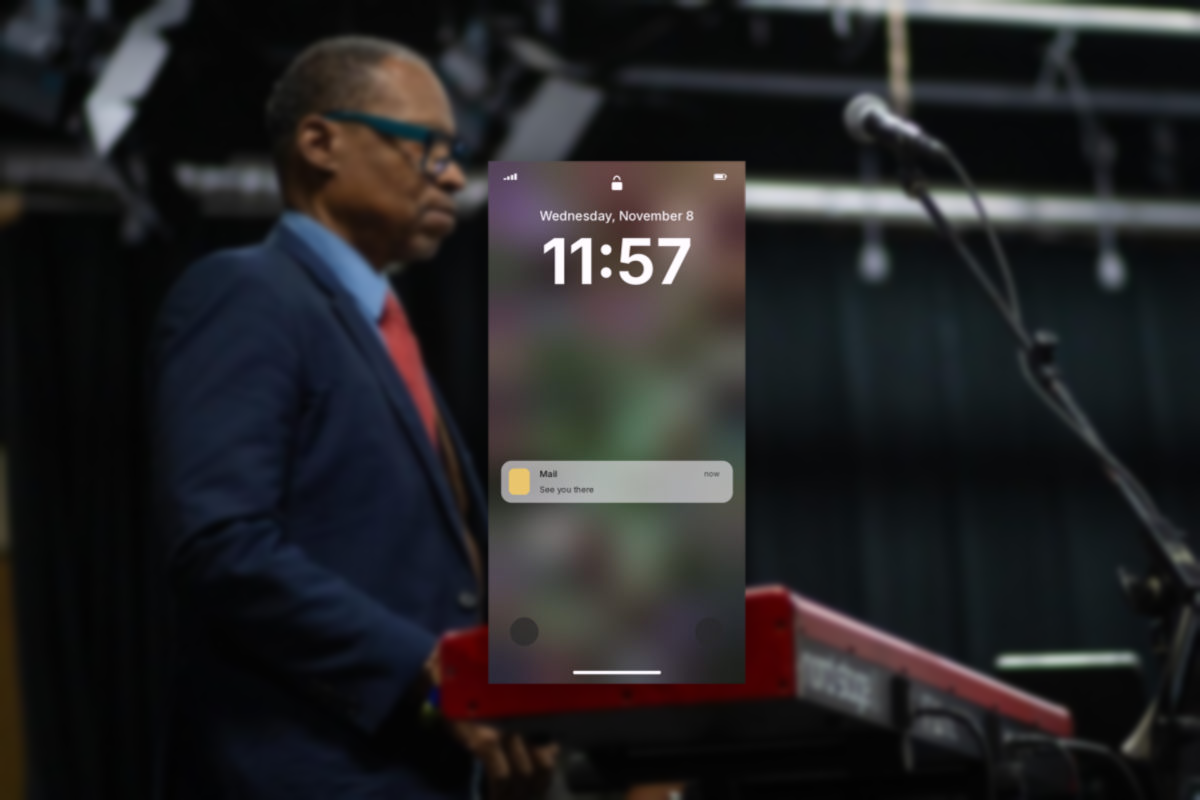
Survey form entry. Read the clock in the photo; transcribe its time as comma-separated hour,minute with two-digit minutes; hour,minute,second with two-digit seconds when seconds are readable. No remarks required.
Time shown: 11,57
